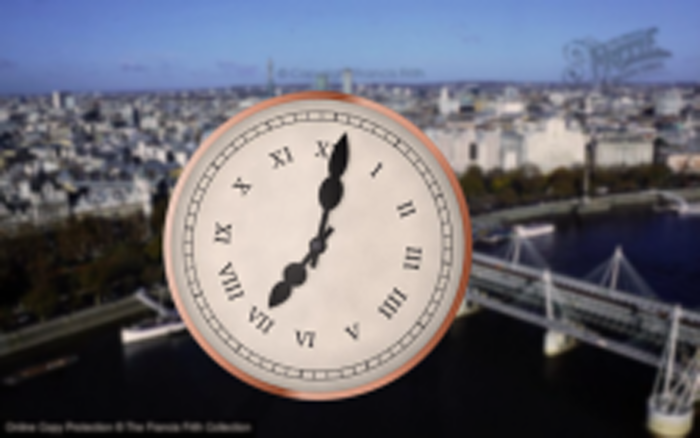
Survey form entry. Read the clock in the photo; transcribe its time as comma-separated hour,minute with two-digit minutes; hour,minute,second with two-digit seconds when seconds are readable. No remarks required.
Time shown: 7,01
